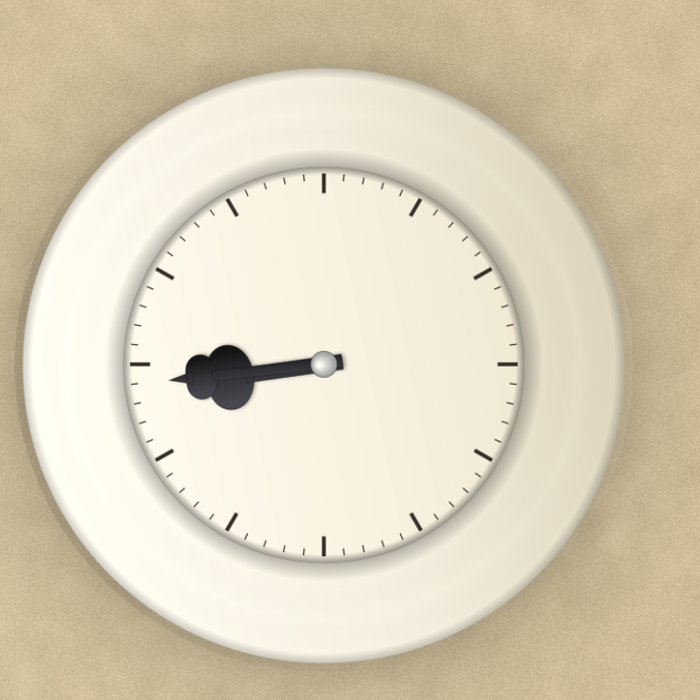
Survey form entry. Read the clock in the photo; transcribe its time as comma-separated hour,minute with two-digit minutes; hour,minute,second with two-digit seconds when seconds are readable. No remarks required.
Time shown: 8,44
